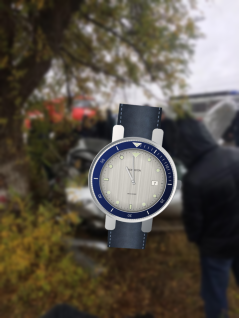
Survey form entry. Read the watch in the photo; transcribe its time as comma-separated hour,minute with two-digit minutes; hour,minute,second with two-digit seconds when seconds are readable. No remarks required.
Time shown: 10,59
